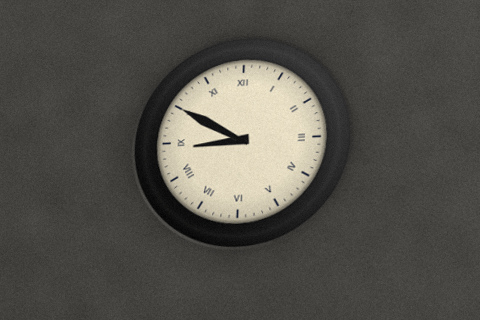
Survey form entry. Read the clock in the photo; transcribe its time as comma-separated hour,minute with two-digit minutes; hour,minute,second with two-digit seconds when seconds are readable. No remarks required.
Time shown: 8,50
